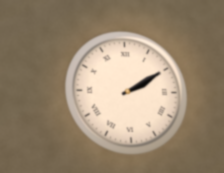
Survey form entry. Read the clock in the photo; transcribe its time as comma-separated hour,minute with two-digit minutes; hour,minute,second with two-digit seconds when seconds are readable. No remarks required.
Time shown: 2,10
